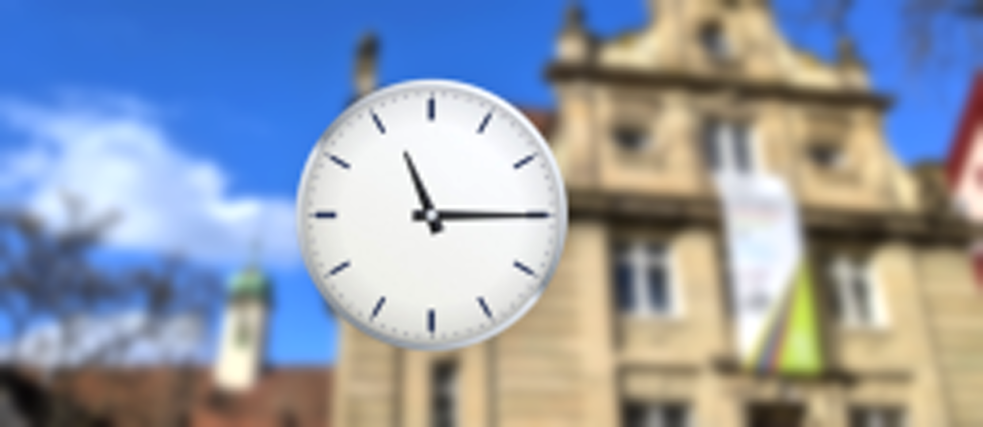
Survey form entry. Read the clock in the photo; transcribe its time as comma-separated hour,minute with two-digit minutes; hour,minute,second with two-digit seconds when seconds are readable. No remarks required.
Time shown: 11,15
